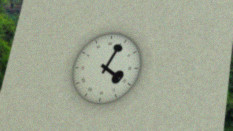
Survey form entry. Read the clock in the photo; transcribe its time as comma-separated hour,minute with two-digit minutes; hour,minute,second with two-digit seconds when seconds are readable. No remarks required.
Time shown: 4,04
